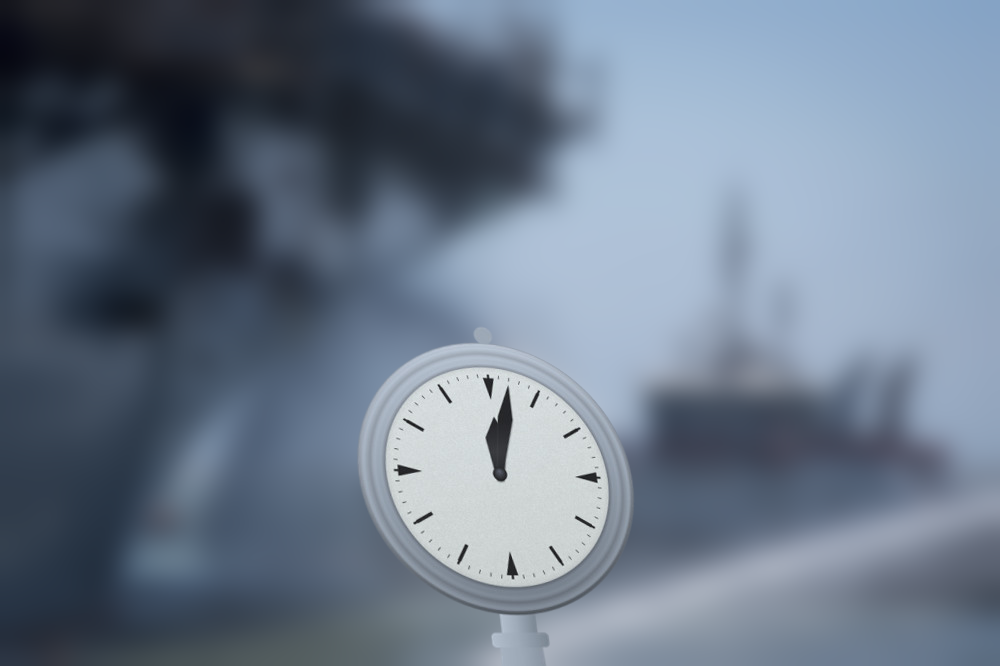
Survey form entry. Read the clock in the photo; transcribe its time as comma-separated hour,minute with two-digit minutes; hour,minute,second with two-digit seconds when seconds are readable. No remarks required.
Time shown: 12,02
